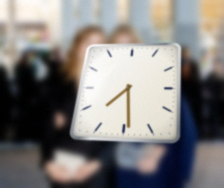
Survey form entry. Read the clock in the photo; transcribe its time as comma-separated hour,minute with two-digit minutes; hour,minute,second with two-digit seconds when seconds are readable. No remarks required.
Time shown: 7,29
